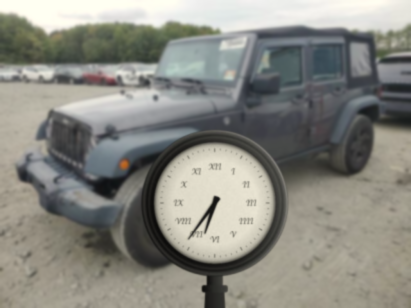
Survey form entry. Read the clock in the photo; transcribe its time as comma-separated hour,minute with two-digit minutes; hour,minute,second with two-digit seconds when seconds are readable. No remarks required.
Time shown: 6,36
